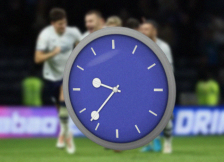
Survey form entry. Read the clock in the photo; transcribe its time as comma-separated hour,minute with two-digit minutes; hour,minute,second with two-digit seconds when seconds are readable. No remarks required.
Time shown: 9,37
